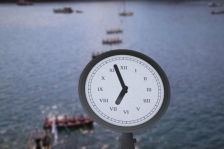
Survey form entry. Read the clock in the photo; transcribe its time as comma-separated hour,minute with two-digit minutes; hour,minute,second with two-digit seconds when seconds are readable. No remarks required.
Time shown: 6,57
